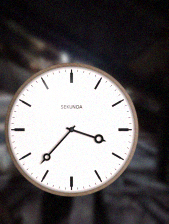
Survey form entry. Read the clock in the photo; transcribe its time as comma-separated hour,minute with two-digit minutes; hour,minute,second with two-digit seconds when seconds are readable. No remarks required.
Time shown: 3,37
